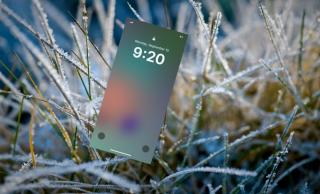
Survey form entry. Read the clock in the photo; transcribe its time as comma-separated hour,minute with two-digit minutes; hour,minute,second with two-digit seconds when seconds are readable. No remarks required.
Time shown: 9,20
